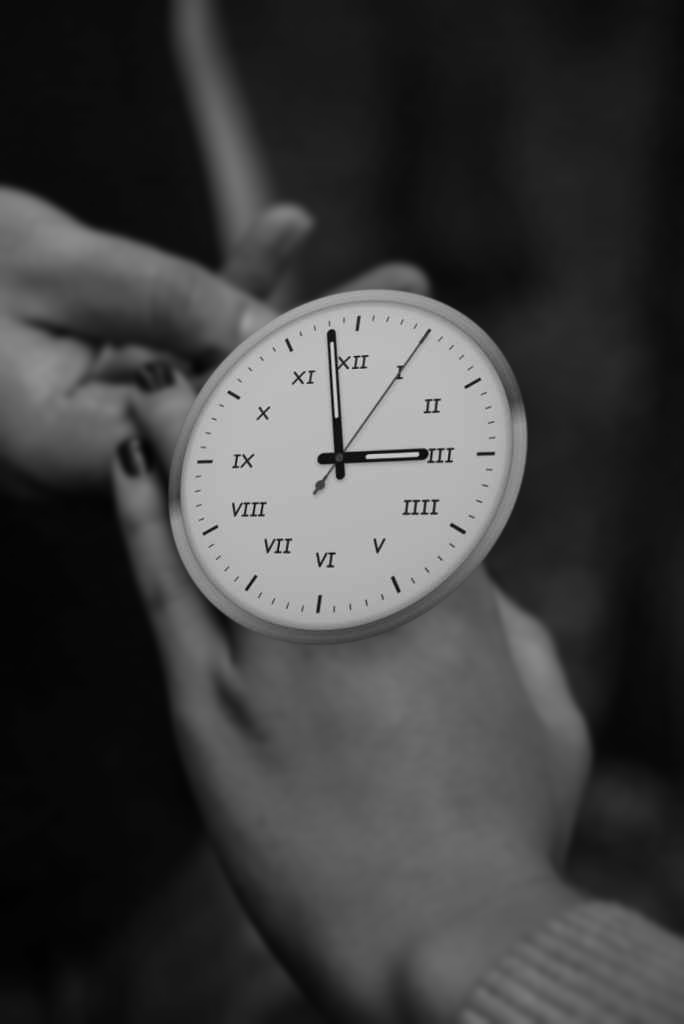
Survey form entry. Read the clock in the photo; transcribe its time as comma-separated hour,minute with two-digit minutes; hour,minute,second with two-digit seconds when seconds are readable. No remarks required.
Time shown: 2,58,05
